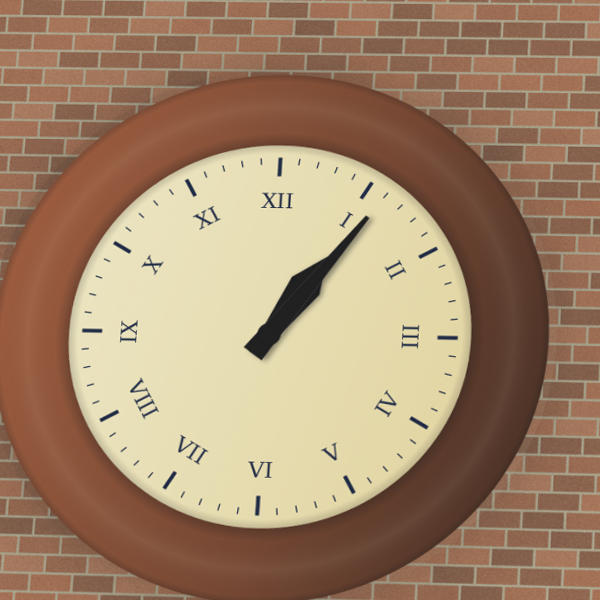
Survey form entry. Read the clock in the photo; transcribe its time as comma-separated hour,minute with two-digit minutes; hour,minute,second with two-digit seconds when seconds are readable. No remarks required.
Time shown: 1,06
